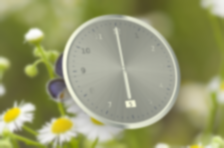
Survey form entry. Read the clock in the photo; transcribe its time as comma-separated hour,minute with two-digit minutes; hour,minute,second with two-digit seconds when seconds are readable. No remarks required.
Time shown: 6,00
